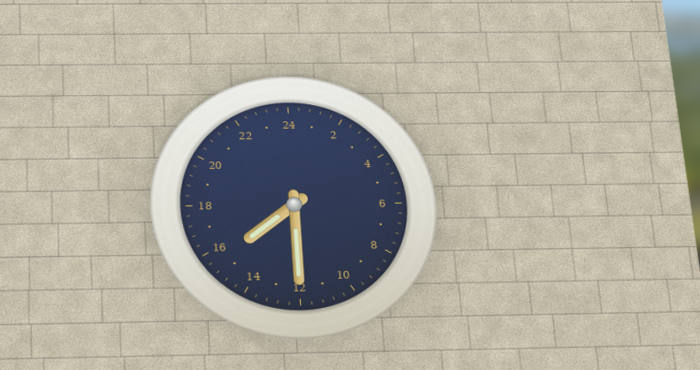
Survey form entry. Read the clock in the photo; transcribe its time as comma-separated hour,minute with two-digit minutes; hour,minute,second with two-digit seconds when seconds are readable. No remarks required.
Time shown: 15,30
